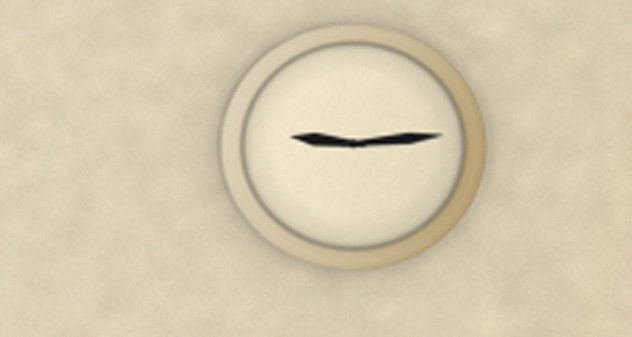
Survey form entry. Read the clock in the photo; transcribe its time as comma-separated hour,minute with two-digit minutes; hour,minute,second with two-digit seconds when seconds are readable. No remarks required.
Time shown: 9,14
